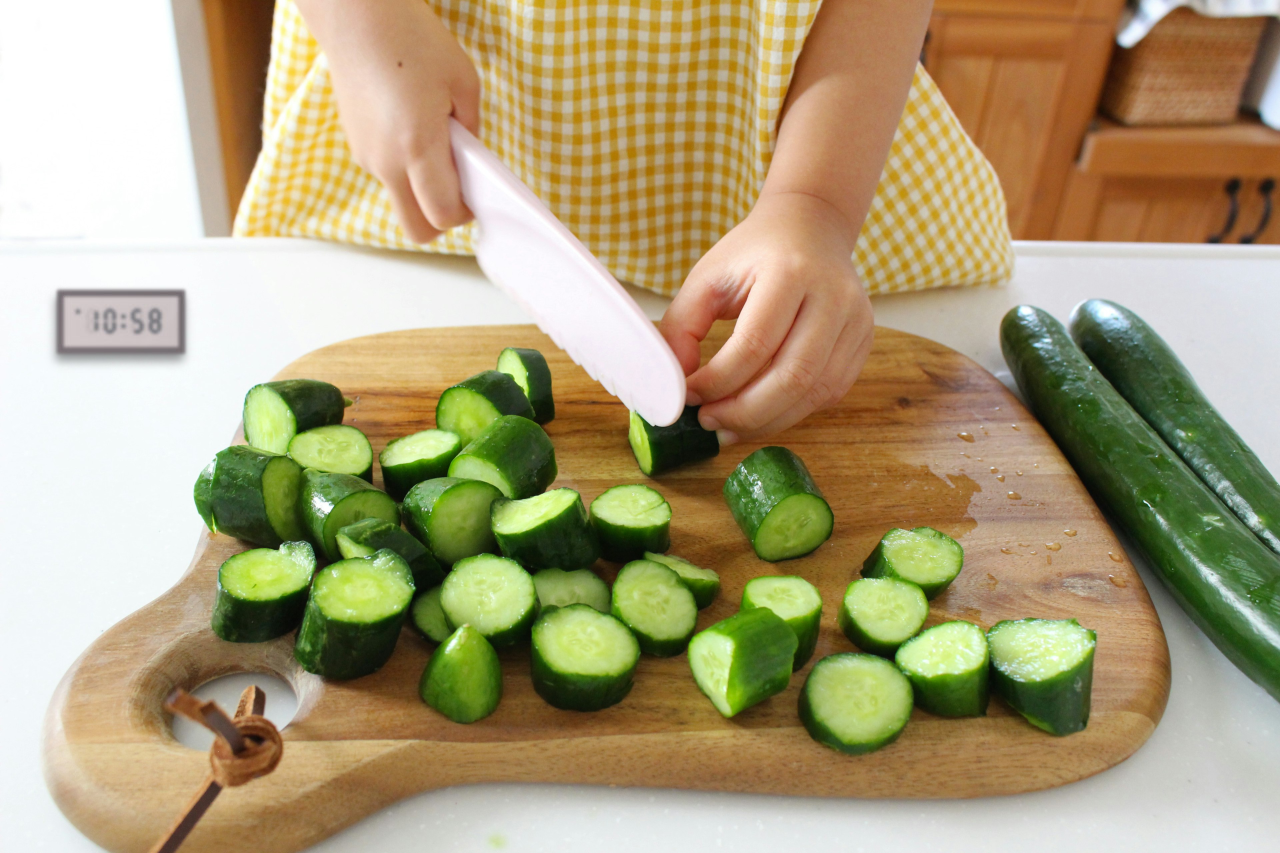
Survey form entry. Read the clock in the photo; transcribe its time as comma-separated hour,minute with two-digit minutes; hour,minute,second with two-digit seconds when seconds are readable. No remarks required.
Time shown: 10,58
